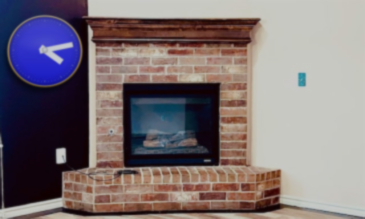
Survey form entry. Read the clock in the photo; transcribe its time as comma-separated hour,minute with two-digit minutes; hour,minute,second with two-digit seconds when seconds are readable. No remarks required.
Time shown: 4,13
